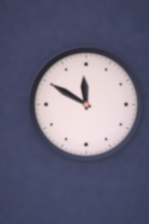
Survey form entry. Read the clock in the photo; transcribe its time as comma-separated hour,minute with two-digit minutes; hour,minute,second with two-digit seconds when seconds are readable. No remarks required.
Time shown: 11,50
